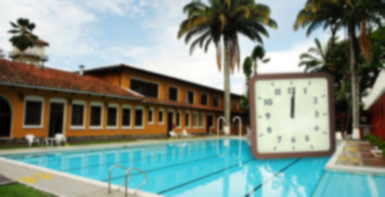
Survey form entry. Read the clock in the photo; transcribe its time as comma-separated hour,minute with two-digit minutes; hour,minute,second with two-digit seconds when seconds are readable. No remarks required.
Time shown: 12,01
